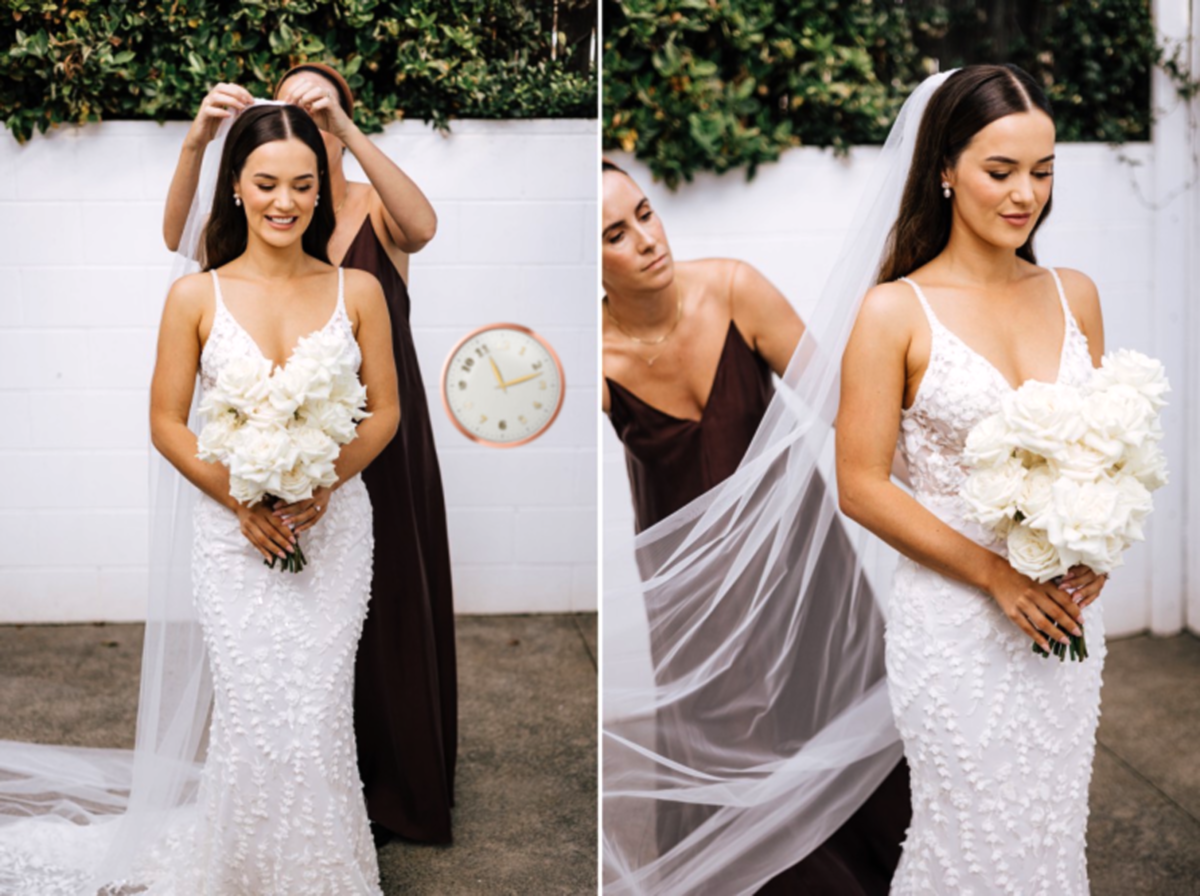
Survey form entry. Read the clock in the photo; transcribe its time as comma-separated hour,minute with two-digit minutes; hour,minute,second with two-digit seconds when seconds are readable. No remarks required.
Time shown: 11,12
